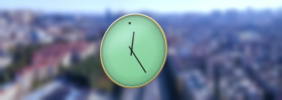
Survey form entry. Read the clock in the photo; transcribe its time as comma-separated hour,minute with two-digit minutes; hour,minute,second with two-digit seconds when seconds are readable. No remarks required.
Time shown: 12,25
